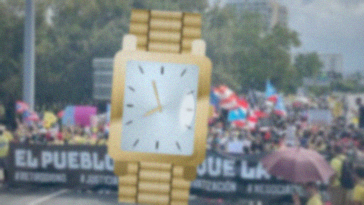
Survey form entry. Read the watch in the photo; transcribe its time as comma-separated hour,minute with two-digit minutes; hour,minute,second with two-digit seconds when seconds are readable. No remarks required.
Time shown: 7,57
